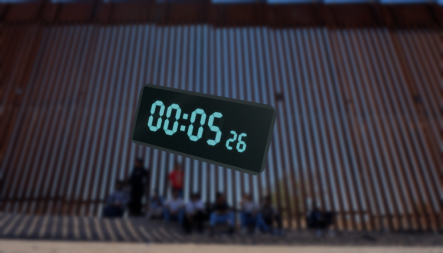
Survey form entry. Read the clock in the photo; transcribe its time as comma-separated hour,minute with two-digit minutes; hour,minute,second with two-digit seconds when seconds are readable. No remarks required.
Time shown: 0,05,26
